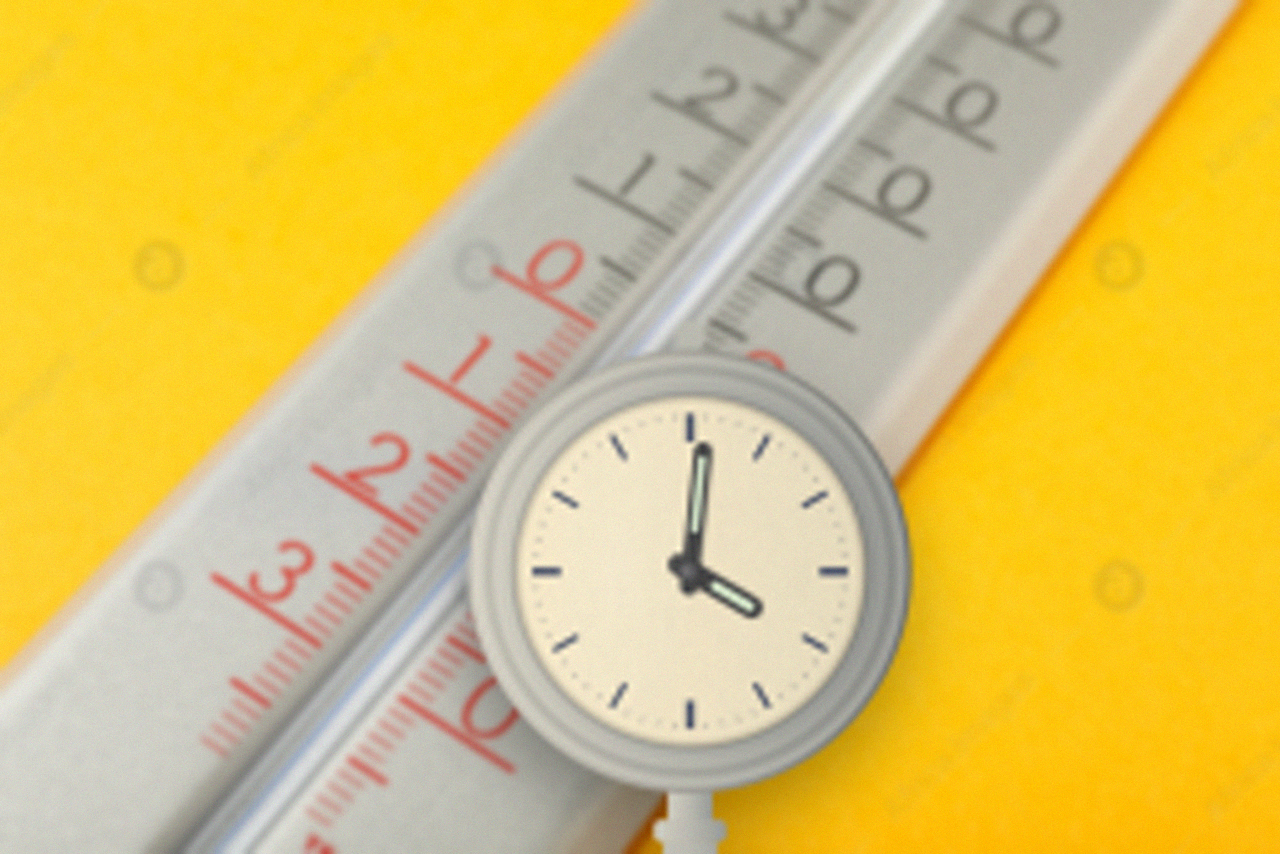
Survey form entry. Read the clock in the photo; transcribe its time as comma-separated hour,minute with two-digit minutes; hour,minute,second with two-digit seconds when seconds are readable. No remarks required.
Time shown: 4,01
